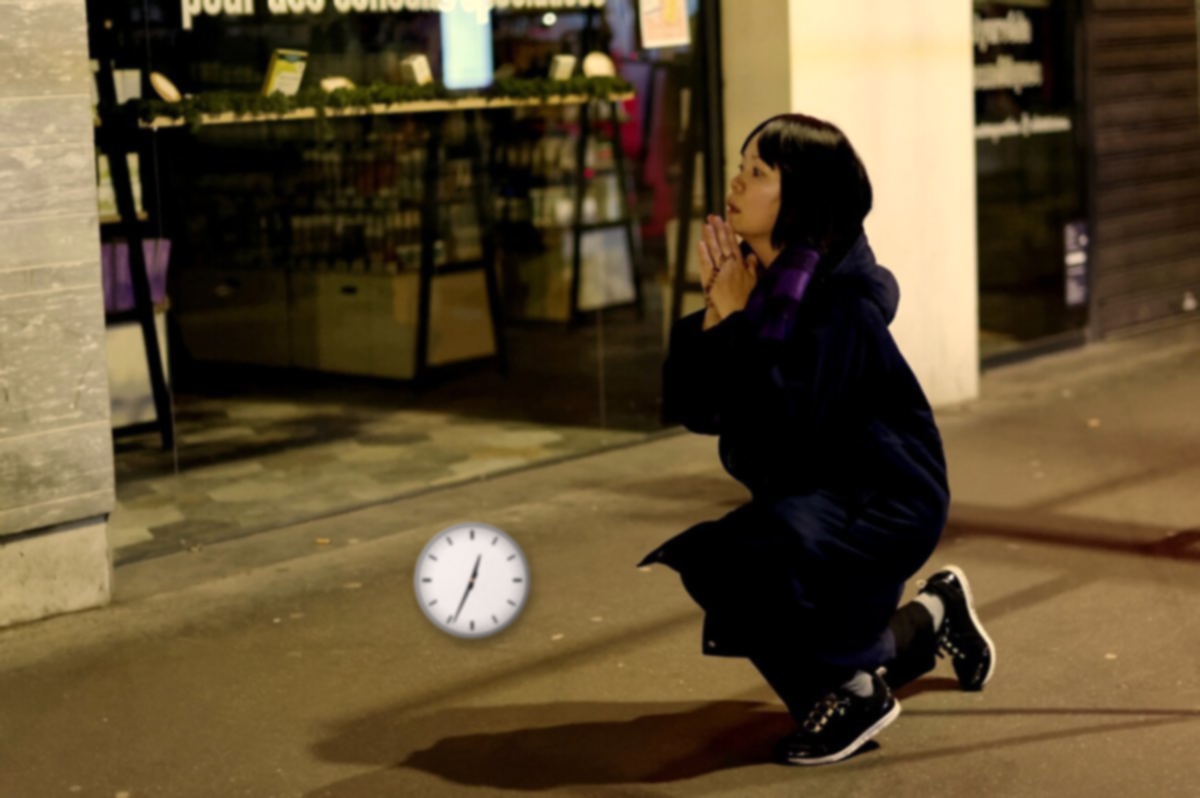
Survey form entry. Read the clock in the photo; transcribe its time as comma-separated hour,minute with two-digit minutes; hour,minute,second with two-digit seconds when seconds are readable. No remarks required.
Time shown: 12,34
